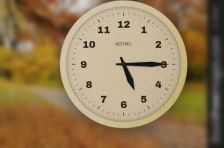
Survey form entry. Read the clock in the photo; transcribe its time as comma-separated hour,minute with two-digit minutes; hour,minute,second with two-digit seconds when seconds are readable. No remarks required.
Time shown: 5,15
